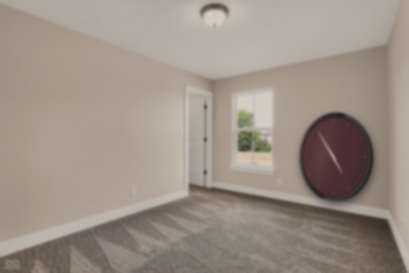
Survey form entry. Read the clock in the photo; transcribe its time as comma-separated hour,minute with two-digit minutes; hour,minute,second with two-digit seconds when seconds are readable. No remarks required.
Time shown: 4,54
